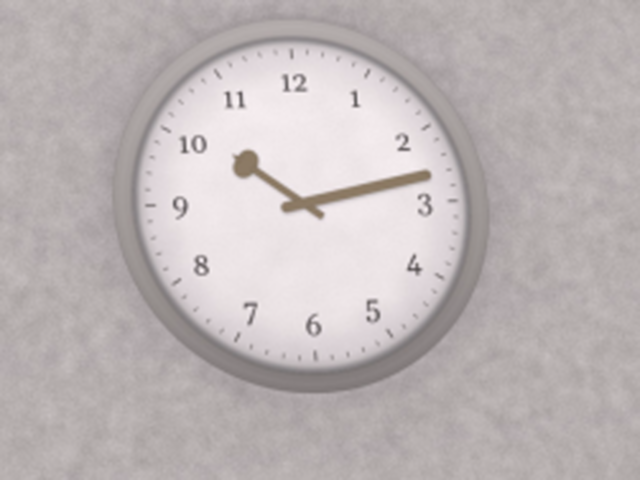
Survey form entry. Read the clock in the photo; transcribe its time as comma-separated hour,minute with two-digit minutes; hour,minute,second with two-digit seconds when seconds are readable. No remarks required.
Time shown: 10,13
